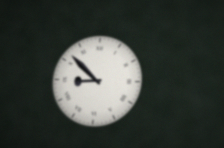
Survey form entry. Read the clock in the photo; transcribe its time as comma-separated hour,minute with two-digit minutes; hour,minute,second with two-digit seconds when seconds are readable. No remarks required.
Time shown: 8,52
